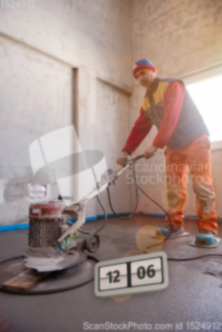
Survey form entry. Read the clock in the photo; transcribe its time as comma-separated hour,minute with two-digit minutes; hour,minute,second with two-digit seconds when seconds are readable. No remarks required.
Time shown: 12,06
